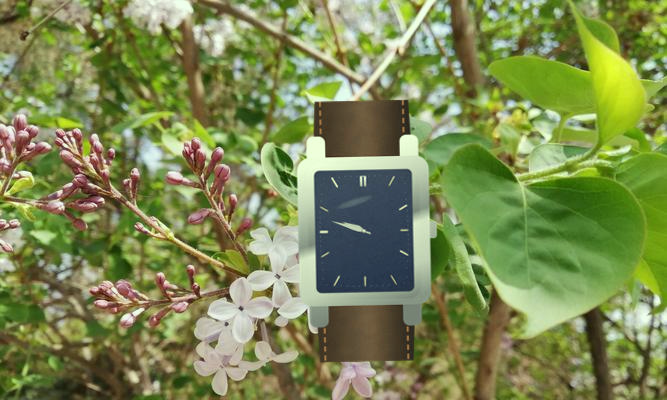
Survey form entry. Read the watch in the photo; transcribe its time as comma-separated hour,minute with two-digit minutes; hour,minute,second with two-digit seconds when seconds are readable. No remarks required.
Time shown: 9,48
